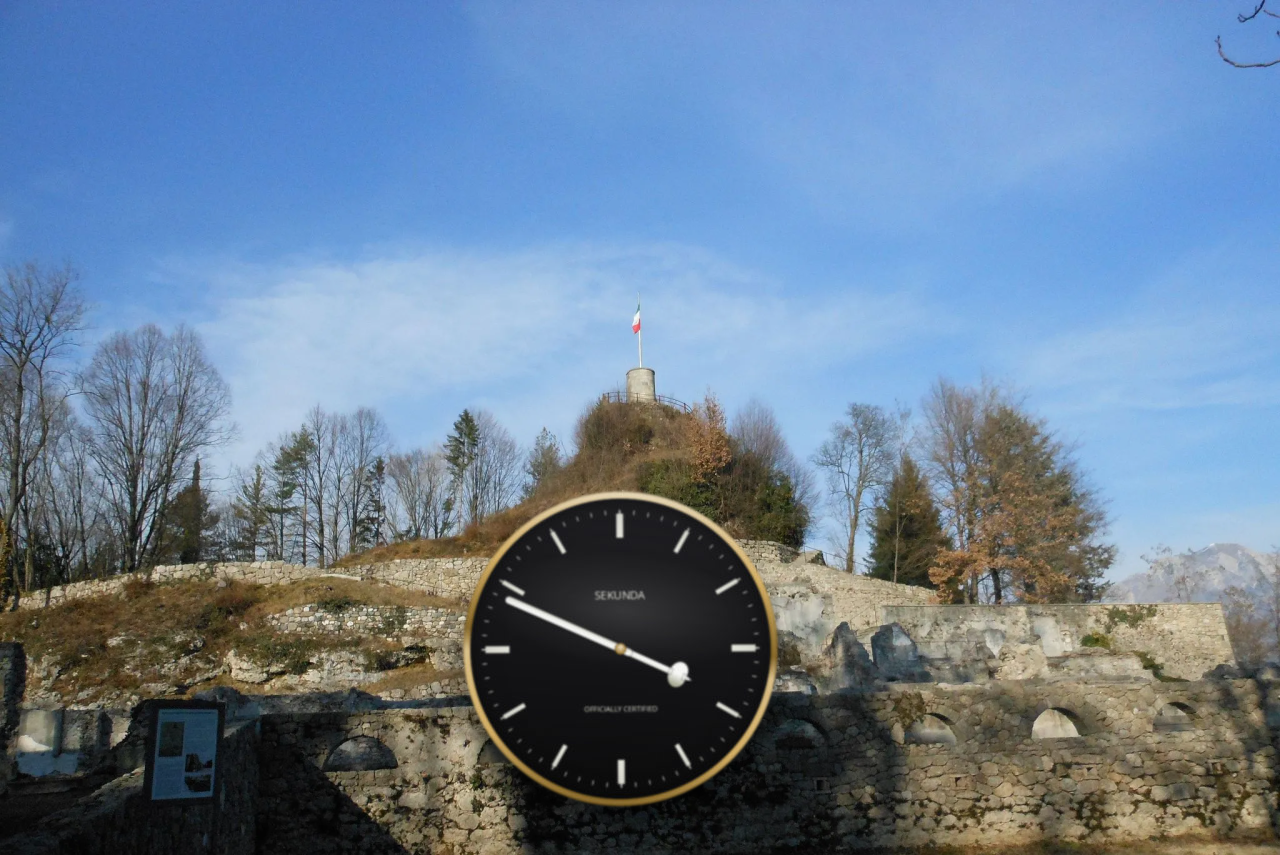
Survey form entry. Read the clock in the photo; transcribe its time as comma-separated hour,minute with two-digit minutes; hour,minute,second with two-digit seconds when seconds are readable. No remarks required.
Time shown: 3,49
